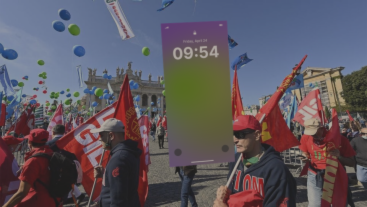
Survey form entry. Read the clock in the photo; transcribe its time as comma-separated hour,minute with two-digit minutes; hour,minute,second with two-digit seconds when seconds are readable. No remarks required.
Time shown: 9,54
